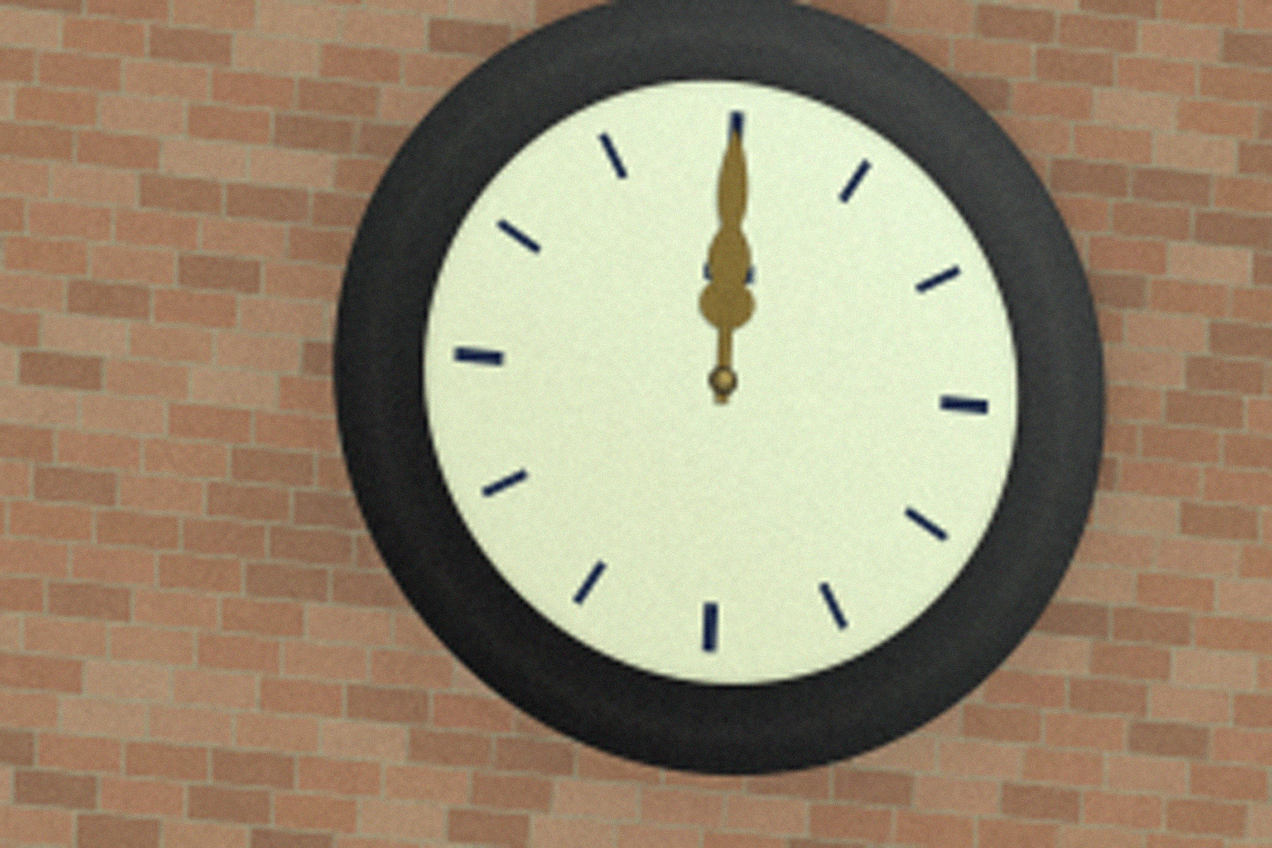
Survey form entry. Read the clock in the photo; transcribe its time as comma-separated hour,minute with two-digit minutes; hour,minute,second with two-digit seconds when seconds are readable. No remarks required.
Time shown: 12,00
